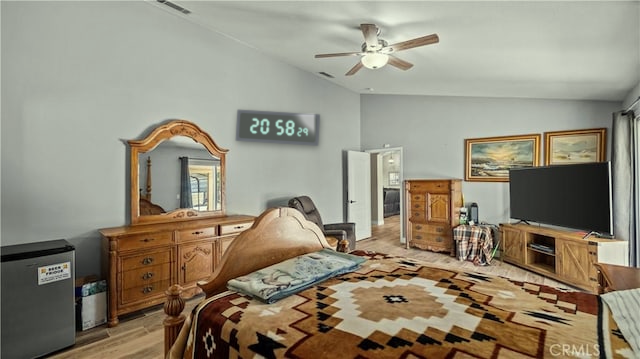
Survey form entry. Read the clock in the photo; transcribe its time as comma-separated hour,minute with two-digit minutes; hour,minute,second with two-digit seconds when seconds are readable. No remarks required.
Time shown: 20,58
